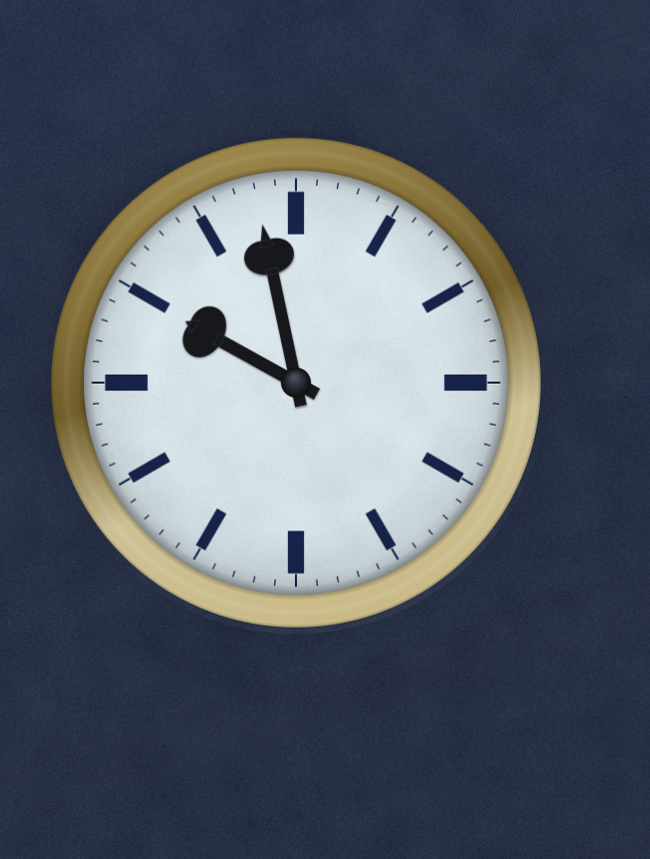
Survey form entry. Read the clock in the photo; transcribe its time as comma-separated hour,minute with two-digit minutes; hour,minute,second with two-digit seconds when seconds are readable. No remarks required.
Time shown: 9,58
